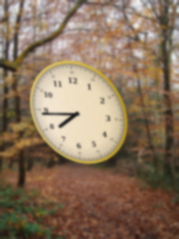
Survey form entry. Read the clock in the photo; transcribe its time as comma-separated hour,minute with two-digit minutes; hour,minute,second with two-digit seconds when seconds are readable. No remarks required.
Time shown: 7,44
